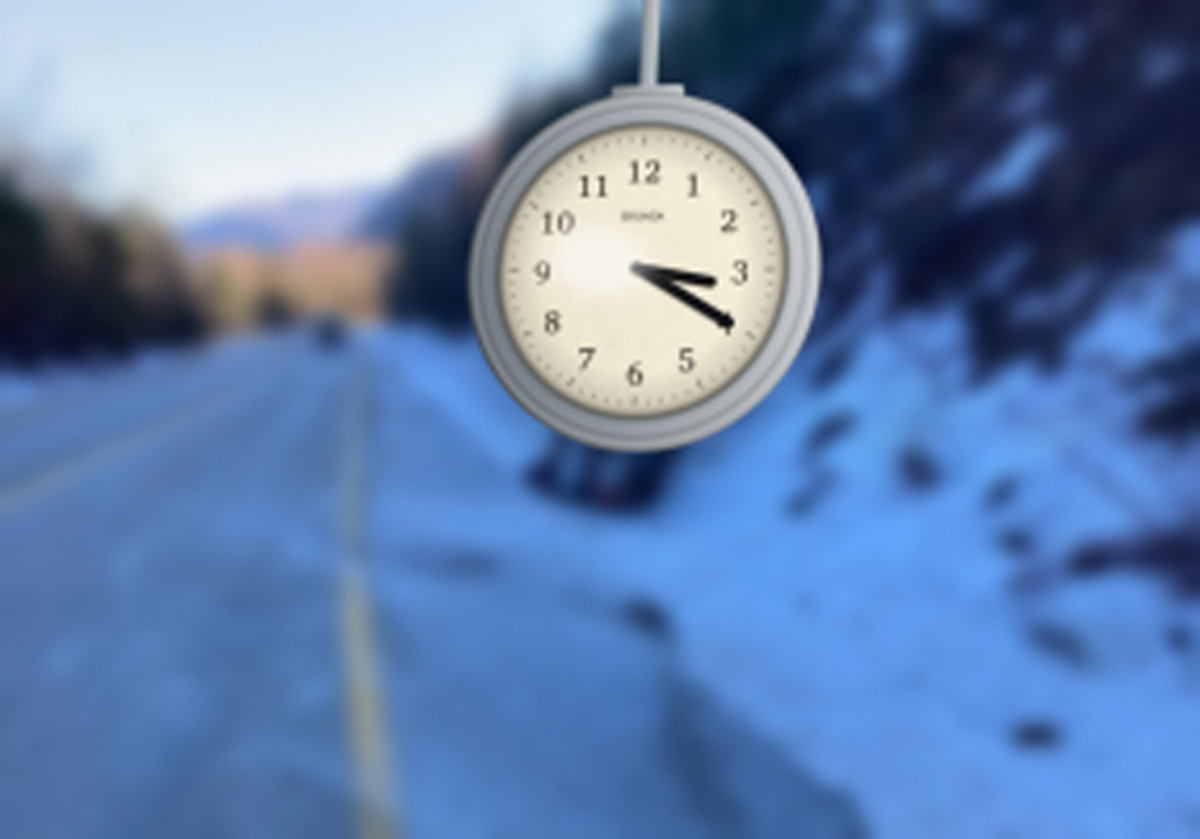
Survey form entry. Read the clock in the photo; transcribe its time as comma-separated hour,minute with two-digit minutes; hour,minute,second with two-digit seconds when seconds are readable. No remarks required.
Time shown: 3,20
